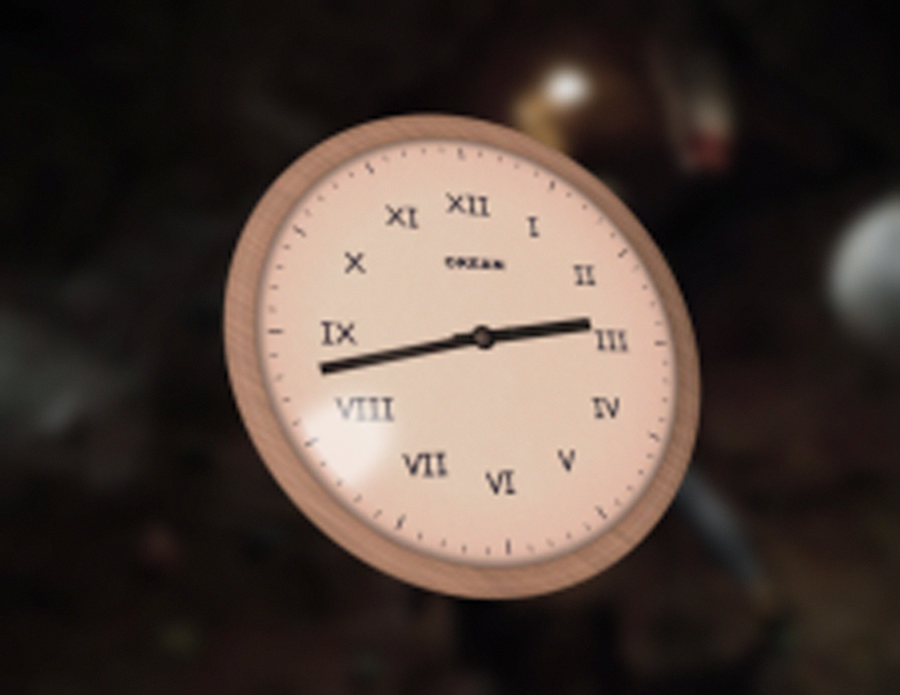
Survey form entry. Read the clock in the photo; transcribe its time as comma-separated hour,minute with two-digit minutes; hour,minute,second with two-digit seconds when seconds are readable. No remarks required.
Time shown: 2,43
